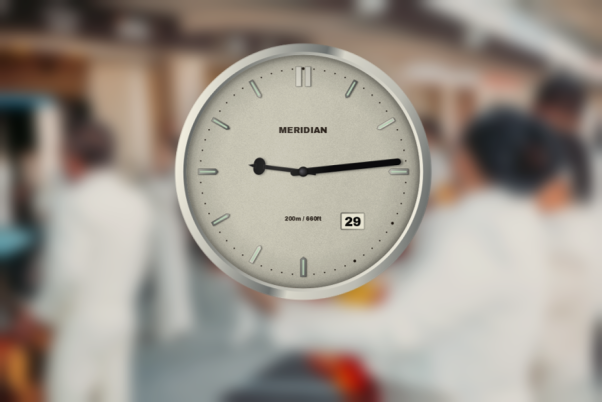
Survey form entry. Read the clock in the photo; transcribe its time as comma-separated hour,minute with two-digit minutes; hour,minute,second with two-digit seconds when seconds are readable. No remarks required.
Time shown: 9,14
